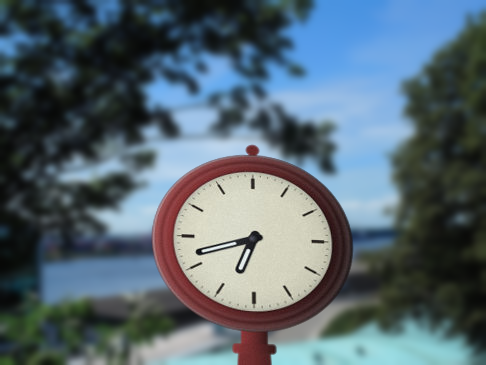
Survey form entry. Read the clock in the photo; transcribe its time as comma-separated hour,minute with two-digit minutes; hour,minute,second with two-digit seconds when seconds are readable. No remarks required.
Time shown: 6,42
